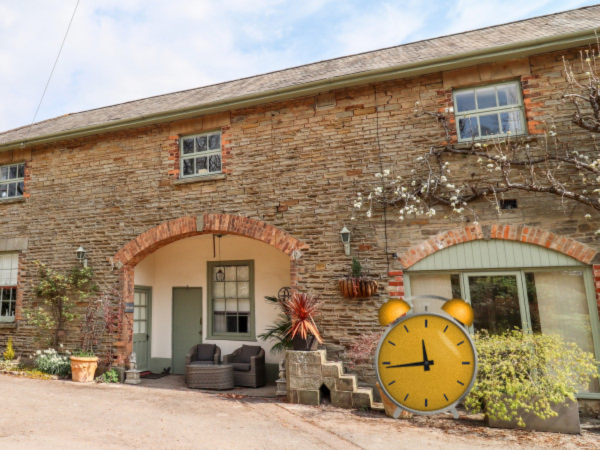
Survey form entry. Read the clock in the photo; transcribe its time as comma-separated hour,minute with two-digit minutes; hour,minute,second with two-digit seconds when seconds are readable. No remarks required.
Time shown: 11,44
